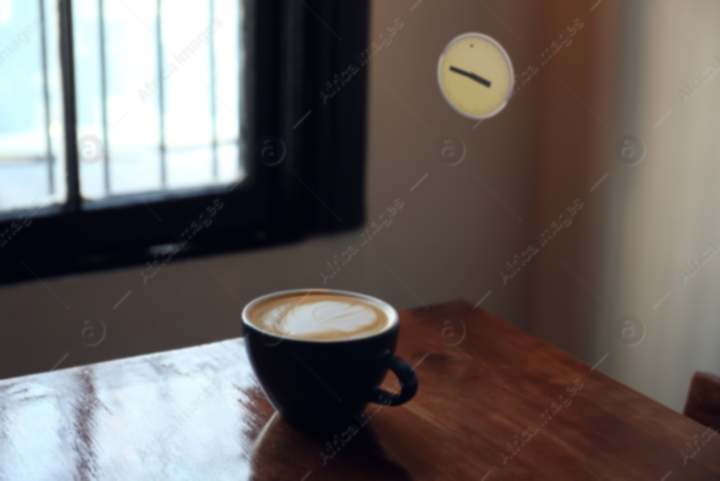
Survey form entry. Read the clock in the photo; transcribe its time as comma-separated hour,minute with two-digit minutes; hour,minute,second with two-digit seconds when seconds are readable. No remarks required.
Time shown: 3,48
